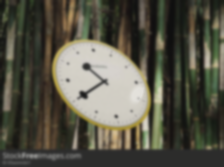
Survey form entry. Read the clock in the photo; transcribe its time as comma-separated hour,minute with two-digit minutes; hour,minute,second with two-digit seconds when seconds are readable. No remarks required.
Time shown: 10,40
